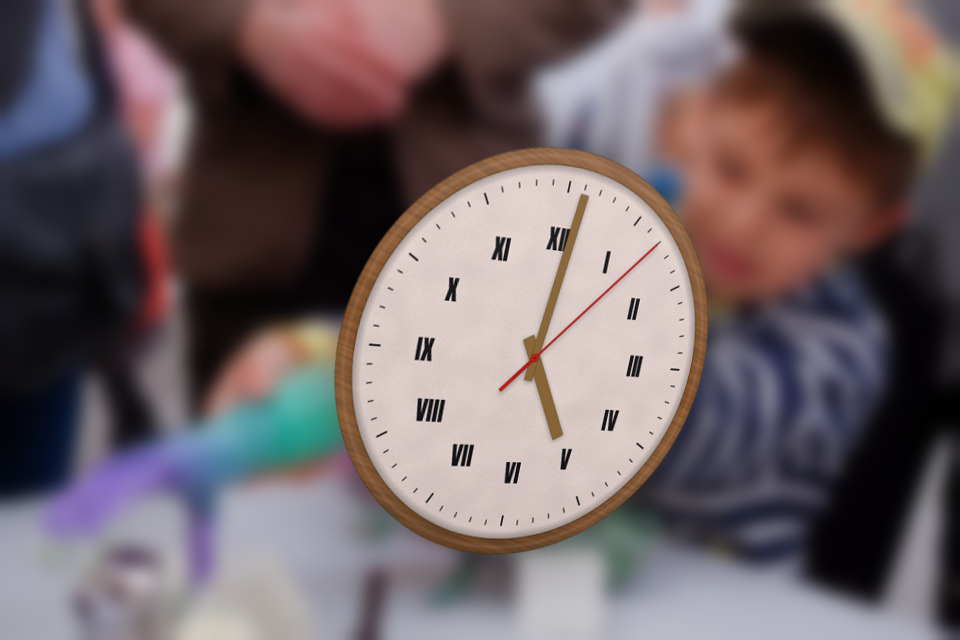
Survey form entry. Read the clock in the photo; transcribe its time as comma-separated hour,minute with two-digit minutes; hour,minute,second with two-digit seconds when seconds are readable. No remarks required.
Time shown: 5,01,07
